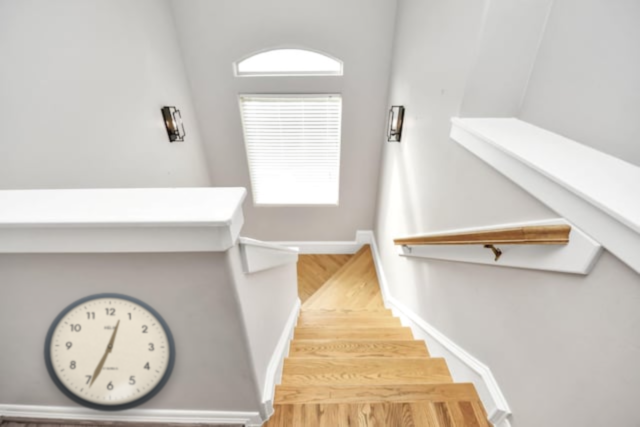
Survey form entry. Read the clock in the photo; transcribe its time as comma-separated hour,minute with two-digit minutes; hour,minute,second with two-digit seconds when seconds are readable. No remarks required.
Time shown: 12,34
